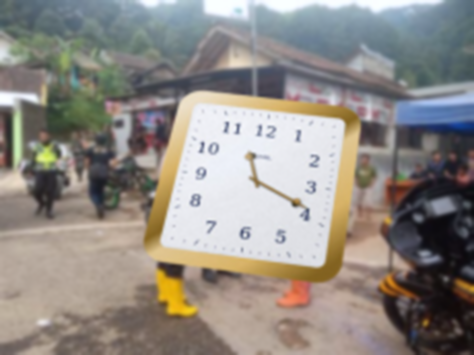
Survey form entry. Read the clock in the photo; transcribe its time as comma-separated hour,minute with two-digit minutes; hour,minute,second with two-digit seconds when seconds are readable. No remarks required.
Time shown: 11,19
